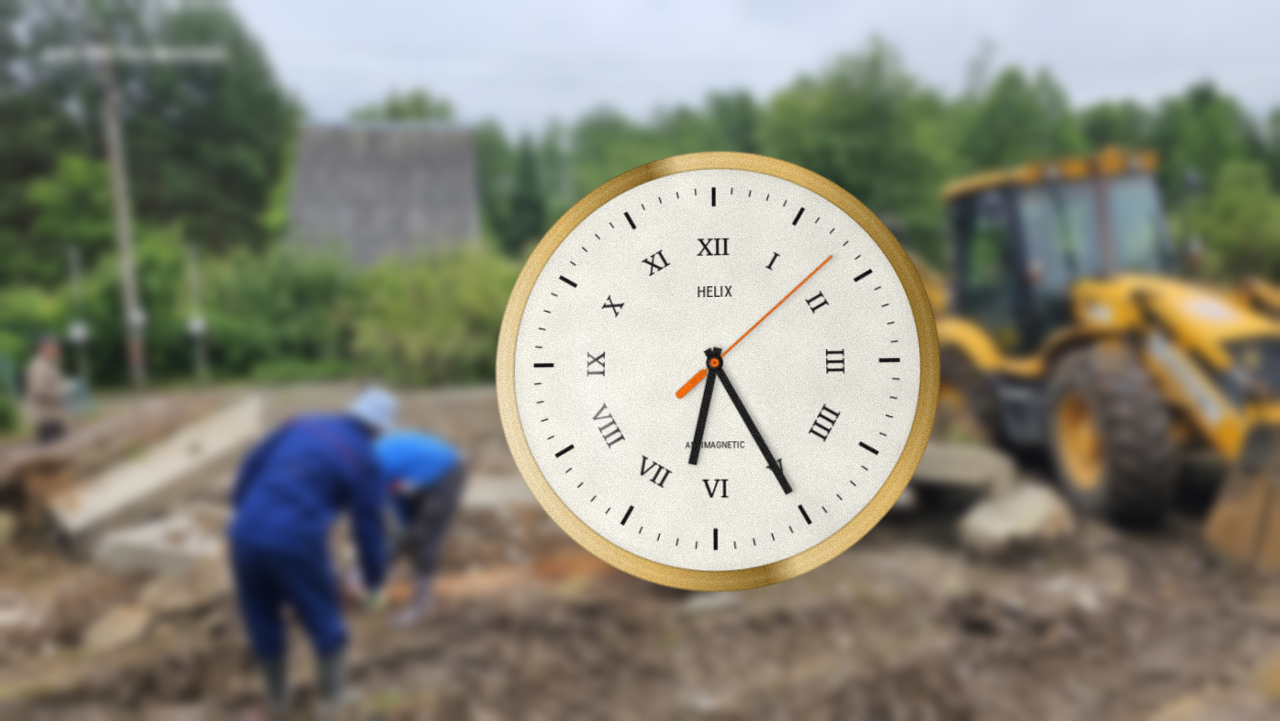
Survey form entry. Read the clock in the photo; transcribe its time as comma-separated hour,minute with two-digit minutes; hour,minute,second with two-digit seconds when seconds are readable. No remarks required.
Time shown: 6,25,08
